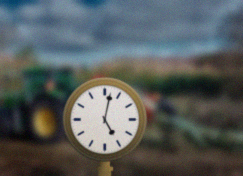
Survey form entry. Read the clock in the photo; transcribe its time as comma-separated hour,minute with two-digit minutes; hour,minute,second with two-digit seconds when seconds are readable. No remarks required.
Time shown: 5,02
